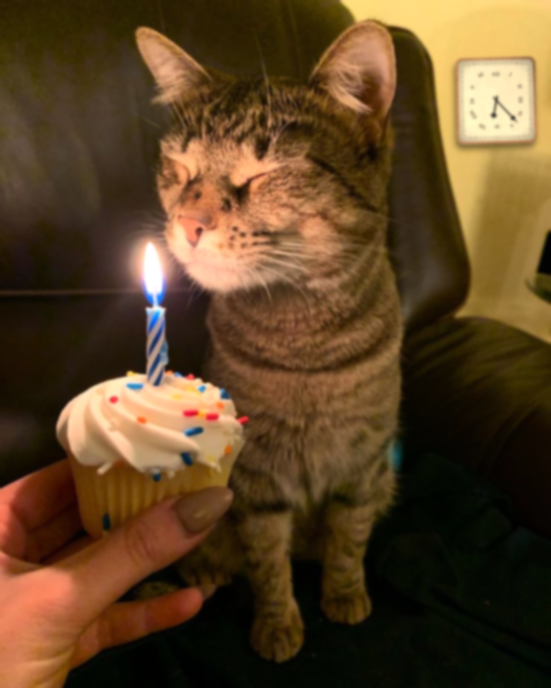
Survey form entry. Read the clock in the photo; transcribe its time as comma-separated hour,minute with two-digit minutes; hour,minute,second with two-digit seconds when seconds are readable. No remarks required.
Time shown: 6,23
